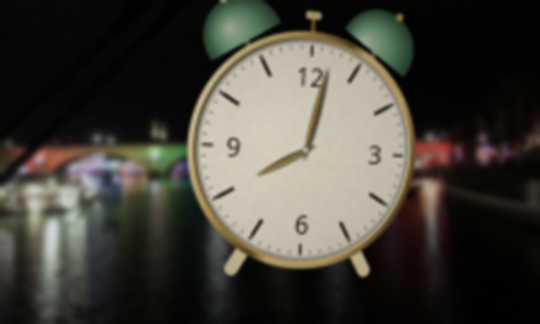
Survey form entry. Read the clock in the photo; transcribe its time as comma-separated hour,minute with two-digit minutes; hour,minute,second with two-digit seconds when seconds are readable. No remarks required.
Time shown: 8,02
